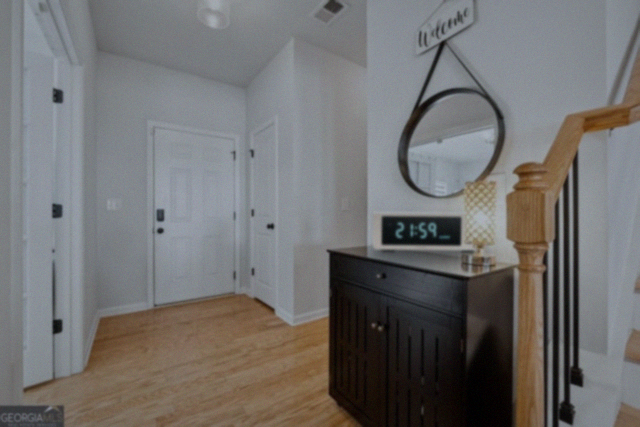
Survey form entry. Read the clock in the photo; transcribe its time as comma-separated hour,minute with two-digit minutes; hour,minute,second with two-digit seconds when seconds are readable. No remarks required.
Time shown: 21,59
